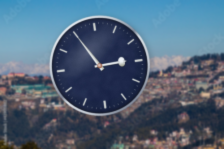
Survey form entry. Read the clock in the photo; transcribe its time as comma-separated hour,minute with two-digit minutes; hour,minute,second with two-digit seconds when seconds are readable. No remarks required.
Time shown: 2,55
